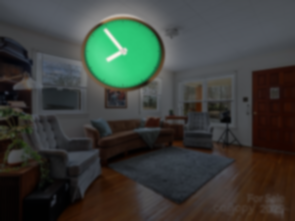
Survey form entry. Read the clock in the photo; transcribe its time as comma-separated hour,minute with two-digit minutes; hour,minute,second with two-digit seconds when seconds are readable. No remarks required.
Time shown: 7,54
